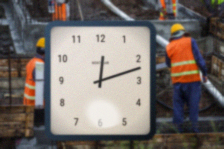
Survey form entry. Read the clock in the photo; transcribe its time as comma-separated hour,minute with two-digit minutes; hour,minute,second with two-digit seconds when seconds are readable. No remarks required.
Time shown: 12,12
